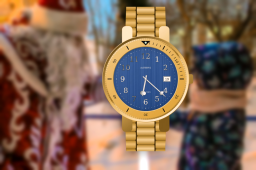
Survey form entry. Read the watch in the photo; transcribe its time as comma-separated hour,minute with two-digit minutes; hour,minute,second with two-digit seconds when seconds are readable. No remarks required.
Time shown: 6,22
